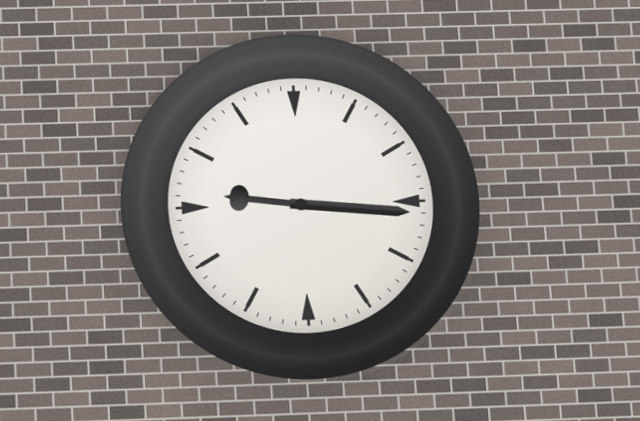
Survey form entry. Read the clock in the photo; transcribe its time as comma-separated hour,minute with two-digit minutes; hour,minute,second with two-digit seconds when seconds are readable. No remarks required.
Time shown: 9,16
